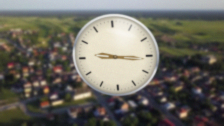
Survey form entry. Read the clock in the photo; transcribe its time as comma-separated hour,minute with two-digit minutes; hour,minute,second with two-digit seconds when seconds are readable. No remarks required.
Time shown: 9,16
